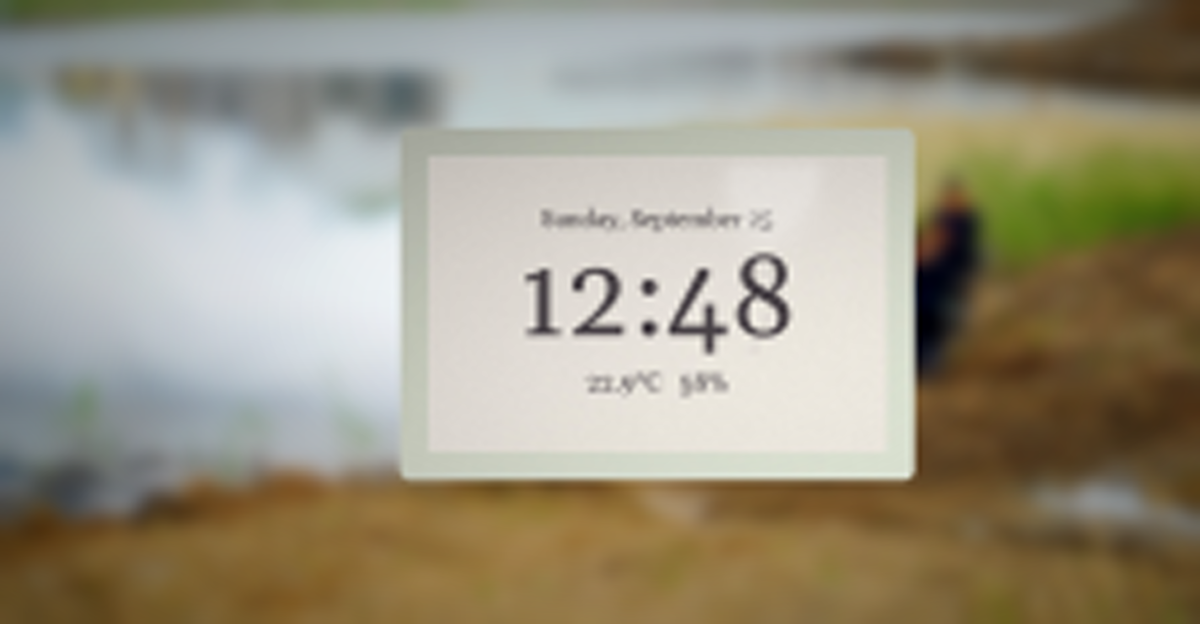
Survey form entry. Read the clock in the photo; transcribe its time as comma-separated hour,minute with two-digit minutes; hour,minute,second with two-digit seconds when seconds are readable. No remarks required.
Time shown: 12,48
